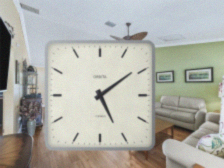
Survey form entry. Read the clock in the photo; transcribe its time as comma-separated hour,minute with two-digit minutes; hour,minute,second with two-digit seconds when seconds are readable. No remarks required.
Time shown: 5,09
